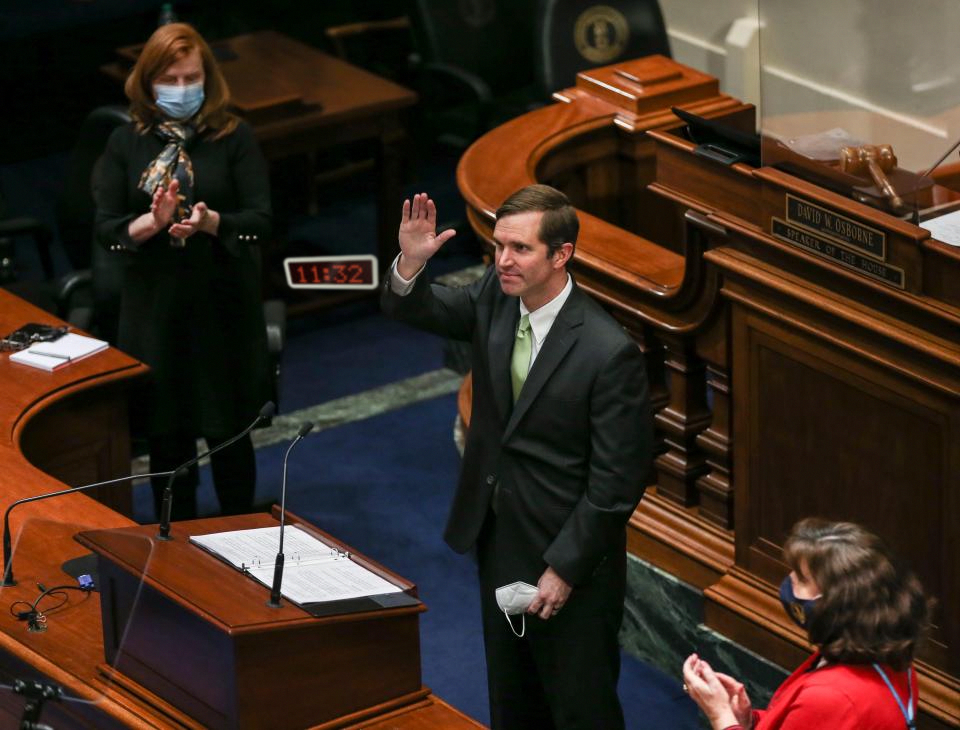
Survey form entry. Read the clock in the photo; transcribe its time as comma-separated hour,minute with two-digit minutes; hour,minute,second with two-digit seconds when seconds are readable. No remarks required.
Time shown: 11,32
